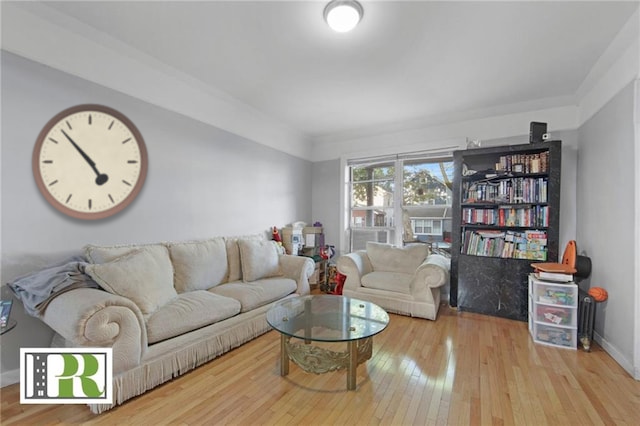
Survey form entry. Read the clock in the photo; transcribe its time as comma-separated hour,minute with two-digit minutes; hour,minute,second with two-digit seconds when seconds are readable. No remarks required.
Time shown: 4,53
